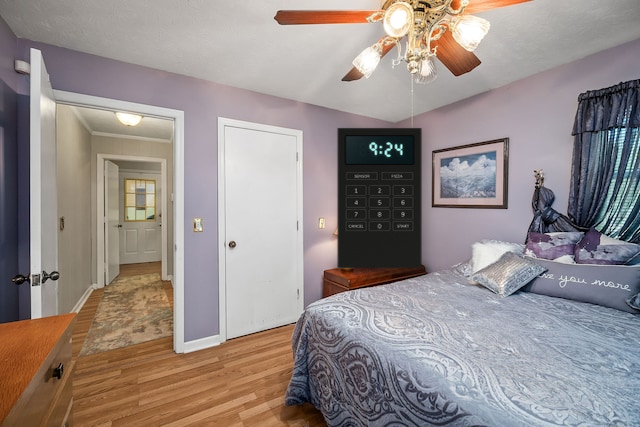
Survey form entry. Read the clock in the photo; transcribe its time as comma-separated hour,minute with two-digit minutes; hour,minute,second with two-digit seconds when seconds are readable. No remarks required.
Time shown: 9,24
